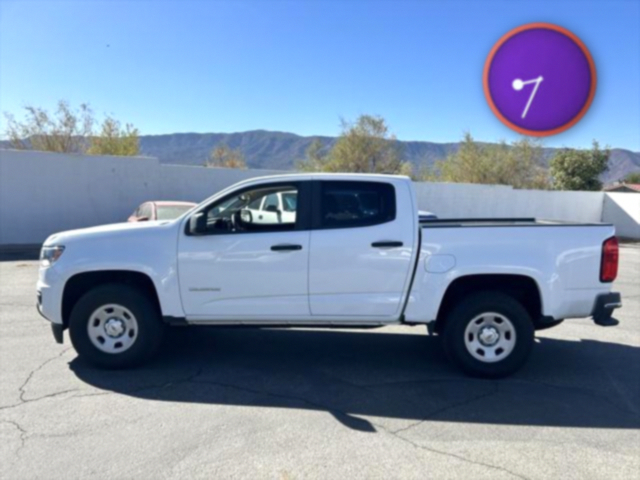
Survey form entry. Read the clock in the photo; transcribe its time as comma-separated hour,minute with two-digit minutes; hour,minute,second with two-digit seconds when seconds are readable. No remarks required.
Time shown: 8,34
